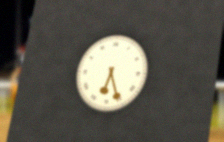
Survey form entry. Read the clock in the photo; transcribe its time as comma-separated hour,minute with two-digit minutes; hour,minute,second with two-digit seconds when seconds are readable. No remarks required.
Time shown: 6,26
